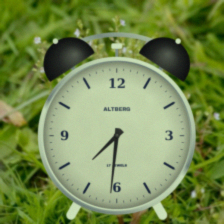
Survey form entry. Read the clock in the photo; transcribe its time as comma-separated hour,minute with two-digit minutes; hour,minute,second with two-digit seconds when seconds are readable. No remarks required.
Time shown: 7,31
